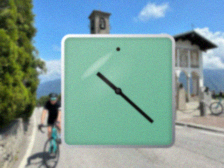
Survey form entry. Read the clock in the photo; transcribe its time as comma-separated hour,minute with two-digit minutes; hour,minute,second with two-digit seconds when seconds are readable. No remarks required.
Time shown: 10,22
